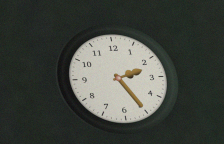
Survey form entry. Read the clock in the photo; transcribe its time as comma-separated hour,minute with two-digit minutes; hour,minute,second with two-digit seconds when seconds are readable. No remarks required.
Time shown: 2,25
